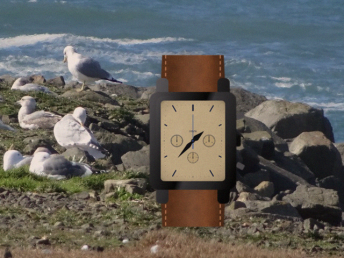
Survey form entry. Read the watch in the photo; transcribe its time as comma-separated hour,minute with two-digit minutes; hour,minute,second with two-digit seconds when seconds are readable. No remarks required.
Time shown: 1,37
